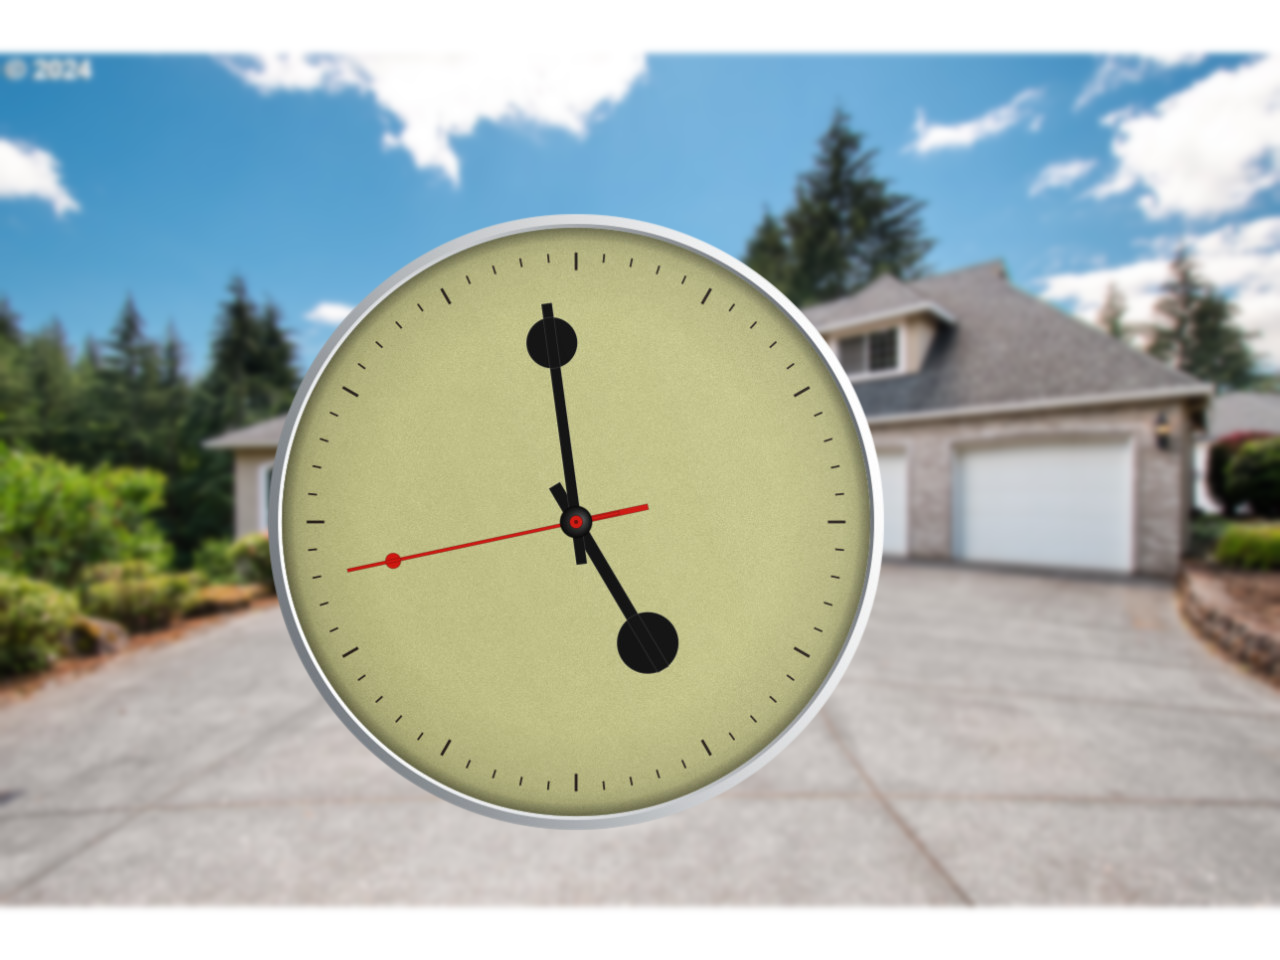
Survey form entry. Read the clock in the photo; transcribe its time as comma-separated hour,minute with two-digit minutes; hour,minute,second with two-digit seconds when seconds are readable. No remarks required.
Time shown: 4,58,43
